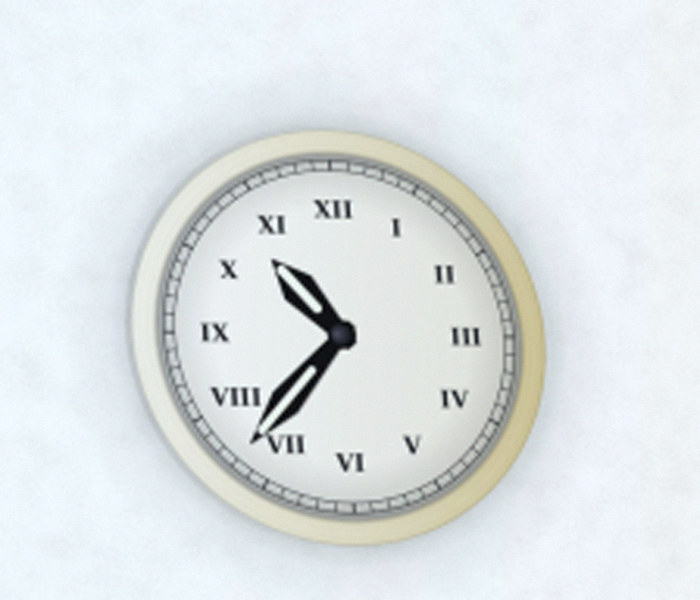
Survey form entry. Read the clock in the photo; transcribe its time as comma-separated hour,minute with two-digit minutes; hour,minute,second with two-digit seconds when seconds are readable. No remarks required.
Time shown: 10,37
